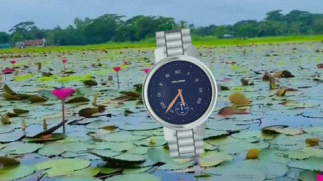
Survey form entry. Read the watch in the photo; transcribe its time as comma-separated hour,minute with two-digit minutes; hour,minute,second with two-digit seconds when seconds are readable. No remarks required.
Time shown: 5,37
